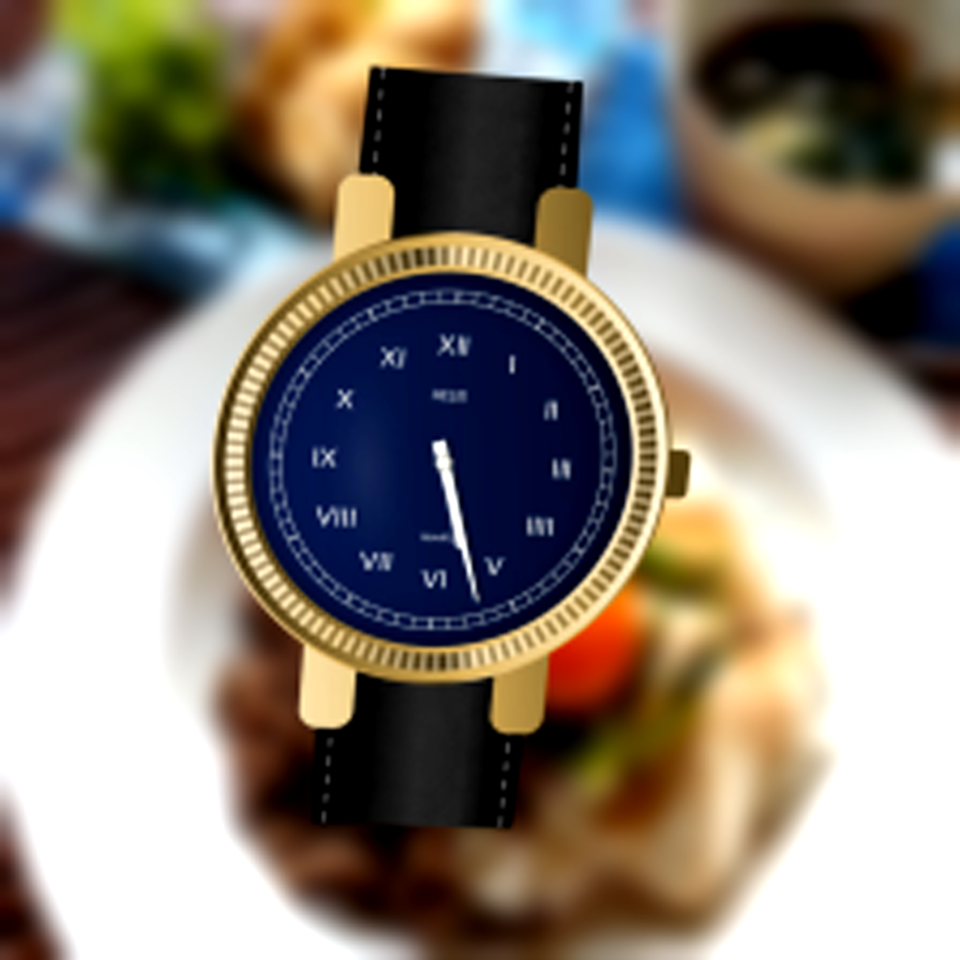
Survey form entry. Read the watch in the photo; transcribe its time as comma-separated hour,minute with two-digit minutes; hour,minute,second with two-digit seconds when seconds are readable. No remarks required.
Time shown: 5,27
